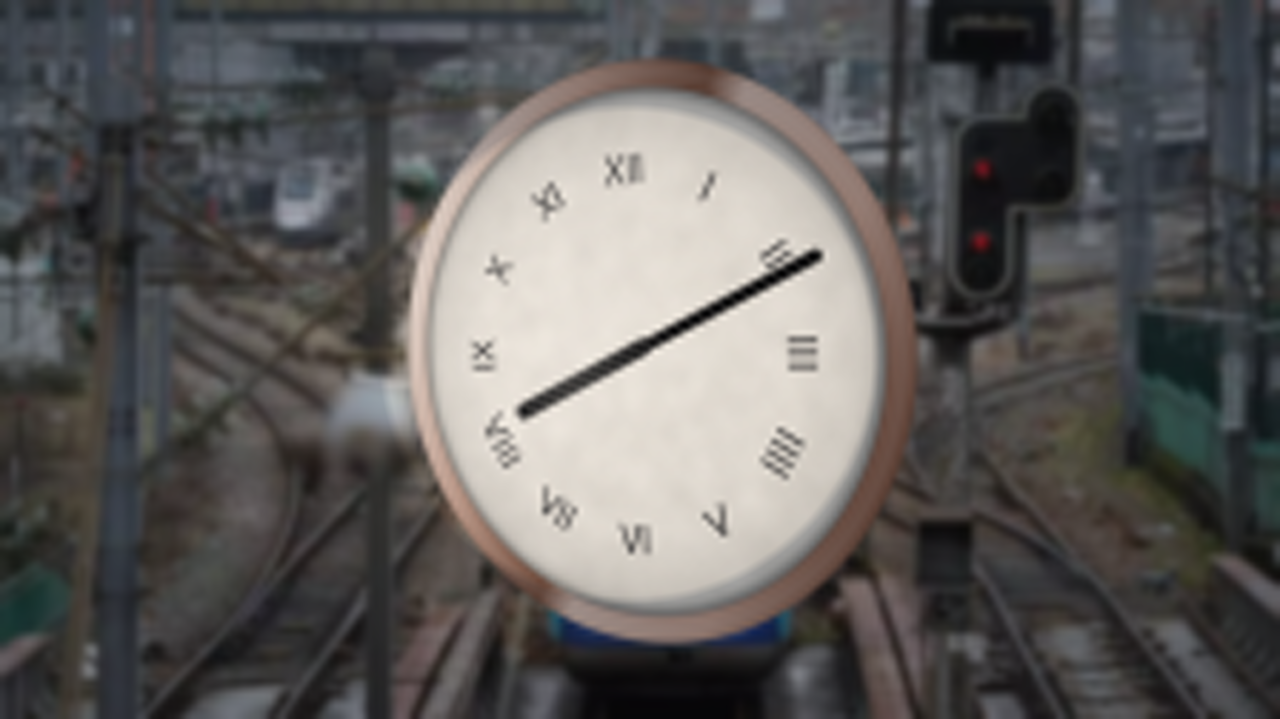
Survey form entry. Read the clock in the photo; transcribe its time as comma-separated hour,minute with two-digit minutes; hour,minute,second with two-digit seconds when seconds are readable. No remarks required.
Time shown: 8,11
